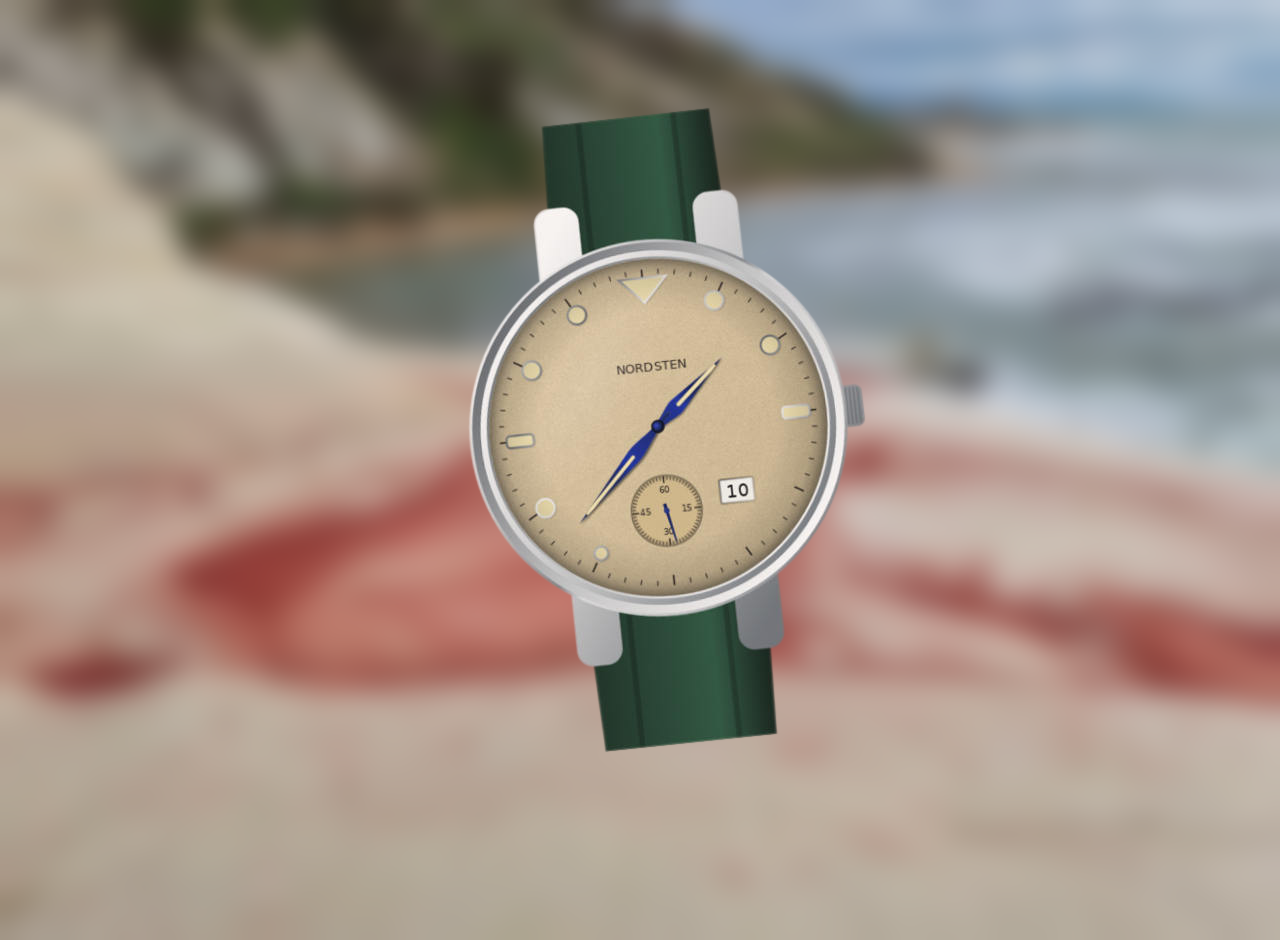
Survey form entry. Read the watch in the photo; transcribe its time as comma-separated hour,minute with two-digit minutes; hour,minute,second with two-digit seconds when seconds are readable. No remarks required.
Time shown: 1,37,28
